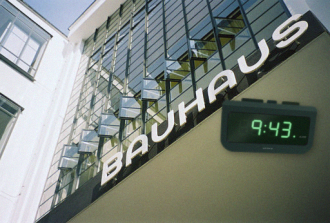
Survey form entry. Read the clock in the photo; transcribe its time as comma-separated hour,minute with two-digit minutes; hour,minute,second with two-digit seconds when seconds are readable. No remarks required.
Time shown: 9,43
